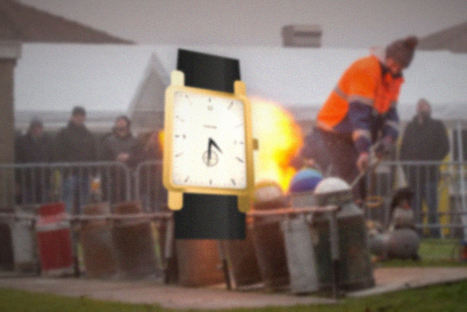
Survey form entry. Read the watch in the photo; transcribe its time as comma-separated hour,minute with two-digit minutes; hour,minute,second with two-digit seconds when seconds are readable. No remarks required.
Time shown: 4,31
